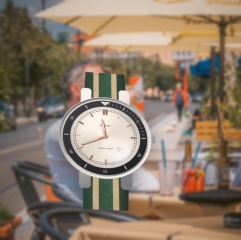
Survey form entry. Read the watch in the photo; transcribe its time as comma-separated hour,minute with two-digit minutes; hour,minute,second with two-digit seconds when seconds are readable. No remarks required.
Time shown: 11,41
